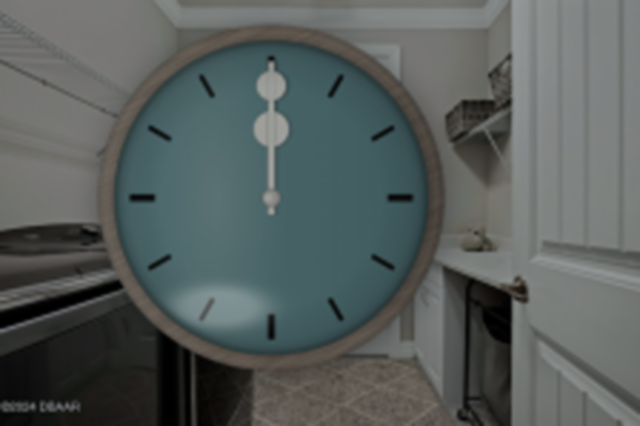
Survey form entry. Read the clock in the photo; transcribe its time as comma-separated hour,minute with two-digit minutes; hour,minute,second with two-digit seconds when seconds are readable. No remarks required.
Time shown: 12,00
